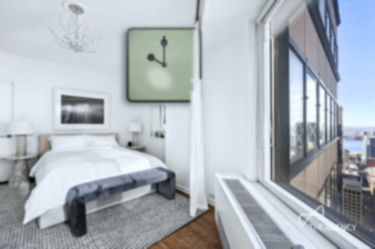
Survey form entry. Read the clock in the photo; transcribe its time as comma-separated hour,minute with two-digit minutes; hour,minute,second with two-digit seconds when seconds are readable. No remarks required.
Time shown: 10,00
